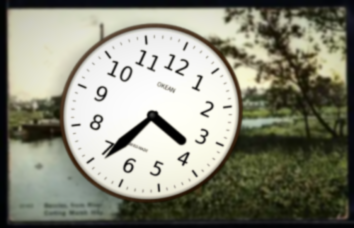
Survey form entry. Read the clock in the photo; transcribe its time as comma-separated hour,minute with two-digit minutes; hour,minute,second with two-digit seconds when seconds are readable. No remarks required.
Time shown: 3,34
